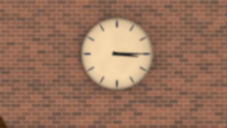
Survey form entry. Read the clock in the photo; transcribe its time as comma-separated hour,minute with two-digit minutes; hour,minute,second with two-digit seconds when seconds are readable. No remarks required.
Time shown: 3,15
